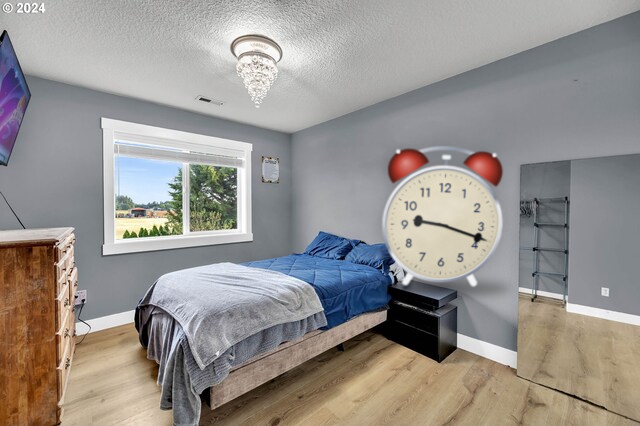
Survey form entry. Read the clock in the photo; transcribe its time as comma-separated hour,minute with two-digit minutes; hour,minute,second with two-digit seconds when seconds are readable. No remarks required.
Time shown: 9,18
